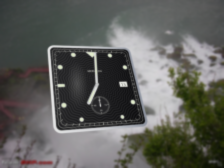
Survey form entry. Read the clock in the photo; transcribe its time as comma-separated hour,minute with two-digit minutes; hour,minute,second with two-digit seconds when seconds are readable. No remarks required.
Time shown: 7,01
